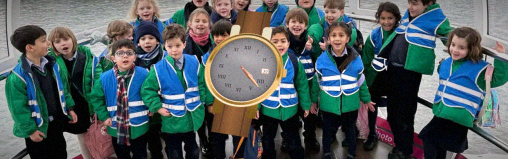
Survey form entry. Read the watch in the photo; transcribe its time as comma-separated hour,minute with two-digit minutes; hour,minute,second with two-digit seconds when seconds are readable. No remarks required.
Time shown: 4,22
